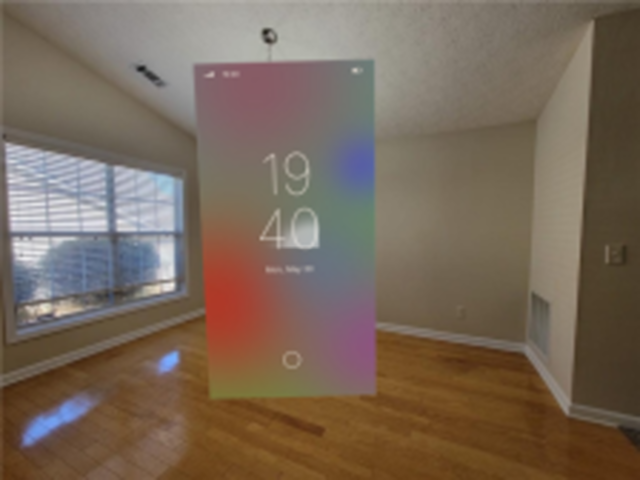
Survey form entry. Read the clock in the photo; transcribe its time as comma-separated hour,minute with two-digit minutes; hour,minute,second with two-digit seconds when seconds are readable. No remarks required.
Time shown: 19,40
